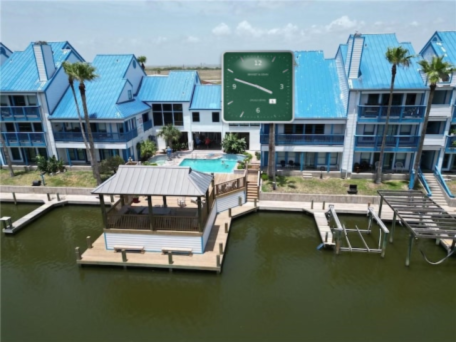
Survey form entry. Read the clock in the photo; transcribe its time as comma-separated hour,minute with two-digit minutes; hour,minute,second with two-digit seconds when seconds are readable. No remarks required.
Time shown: 3,48
